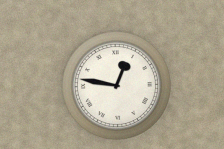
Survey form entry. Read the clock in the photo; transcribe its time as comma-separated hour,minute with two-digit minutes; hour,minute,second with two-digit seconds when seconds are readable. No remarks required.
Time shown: 12,47
